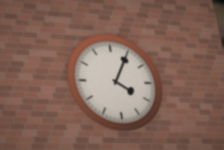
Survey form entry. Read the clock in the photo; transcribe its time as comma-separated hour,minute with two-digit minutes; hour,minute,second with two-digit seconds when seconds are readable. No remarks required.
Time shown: 4,05
